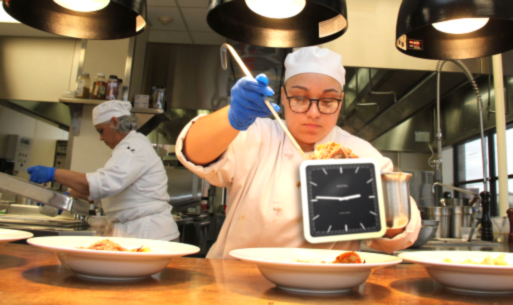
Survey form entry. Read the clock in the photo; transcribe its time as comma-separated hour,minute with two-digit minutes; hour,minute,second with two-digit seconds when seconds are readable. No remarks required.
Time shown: 2,46
